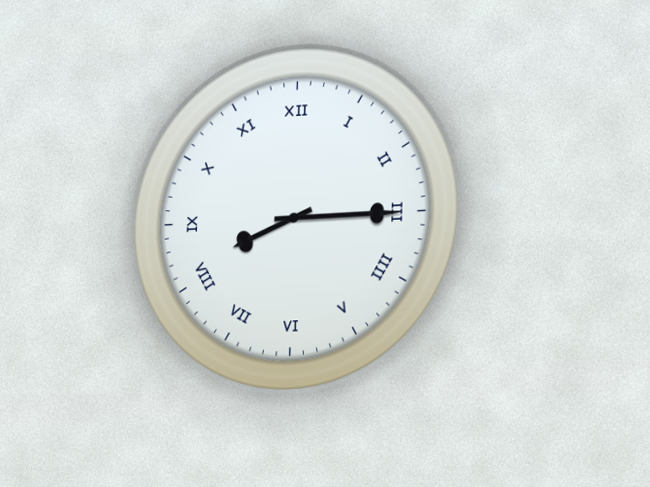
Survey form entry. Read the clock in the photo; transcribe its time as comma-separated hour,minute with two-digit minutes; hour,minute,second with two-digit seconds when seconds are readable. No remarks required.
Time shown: 8,15
